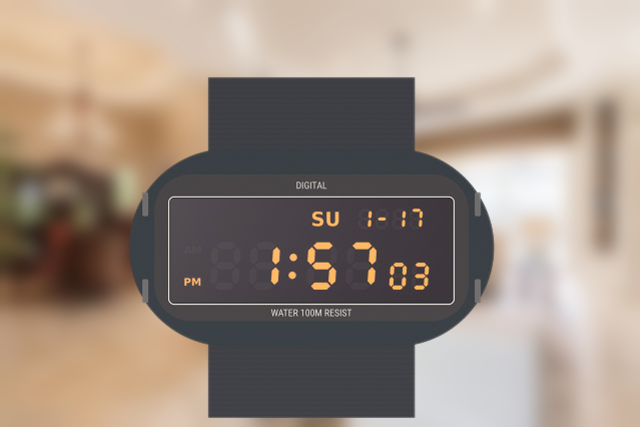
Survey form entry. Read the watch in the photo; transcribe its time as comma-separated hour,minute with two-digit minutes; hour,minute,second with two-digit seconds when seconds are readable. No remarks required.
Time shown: 1,57,03
